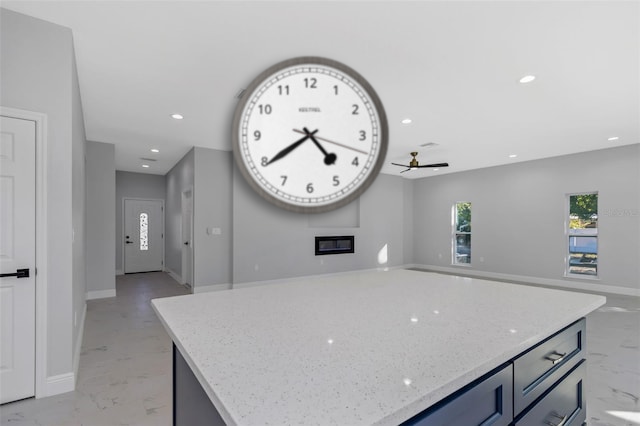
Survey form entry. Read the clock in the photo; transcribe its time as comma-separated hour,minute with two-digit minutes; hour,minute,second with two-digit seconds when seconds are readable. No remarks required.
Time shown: 4,39,18
